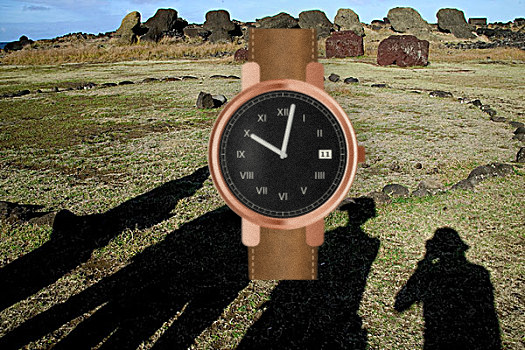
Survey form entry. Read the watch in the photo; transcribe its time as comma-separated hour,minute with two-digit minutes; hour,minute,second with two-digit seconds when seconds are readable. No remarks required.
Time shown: 10,02
